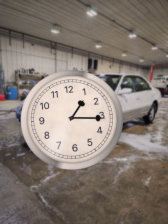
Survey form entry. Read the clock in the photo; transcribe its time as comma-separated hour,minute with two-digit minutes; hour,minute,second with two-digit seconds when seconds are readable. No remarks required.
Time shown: 1,16
